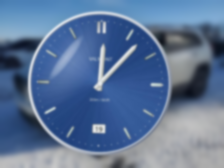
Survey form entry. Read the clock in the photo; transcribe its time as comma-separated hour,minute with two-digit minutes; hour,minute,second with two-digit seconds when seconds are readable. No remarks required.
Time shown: 12,07
